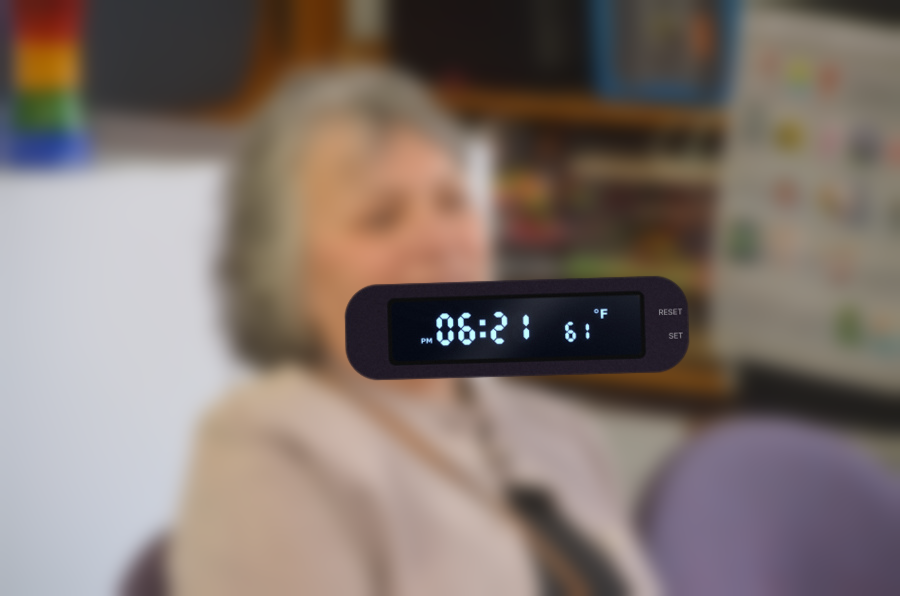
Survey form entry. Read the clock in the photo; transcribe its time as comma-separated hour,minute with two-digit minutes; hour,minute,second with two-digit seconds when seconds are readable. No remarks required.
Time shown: 6,21
